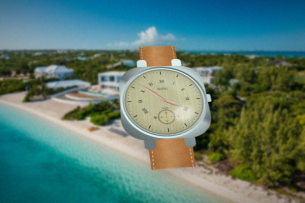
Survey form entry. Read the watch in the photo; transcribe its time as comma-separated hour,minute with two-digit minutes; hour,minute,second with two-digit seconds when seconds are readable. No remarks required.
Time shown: 3,52
